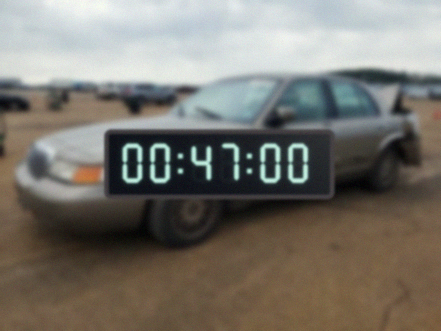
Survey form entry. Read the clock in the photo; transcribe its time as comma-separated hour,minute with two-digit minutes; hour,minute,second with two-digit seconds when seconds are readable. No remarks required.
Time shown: 0,47,00
